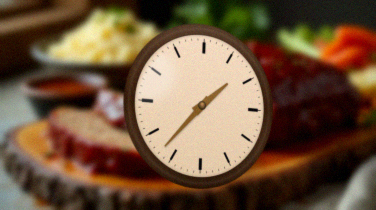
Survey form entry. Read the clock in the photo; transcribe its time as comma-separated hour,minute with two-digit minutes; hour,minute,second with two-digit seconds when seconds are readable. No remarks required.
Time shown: 1,37
